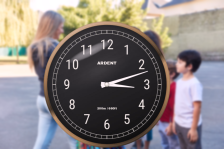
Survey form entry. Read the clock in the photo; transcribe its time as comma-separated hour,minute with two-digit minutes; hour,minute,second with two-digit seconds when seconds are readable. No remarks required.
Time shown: 3,12
